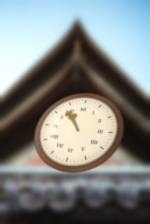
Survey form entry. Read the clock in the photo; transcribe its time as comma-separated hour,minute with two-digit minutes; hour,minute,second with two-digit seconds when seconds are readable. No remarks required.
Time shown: 10,53
